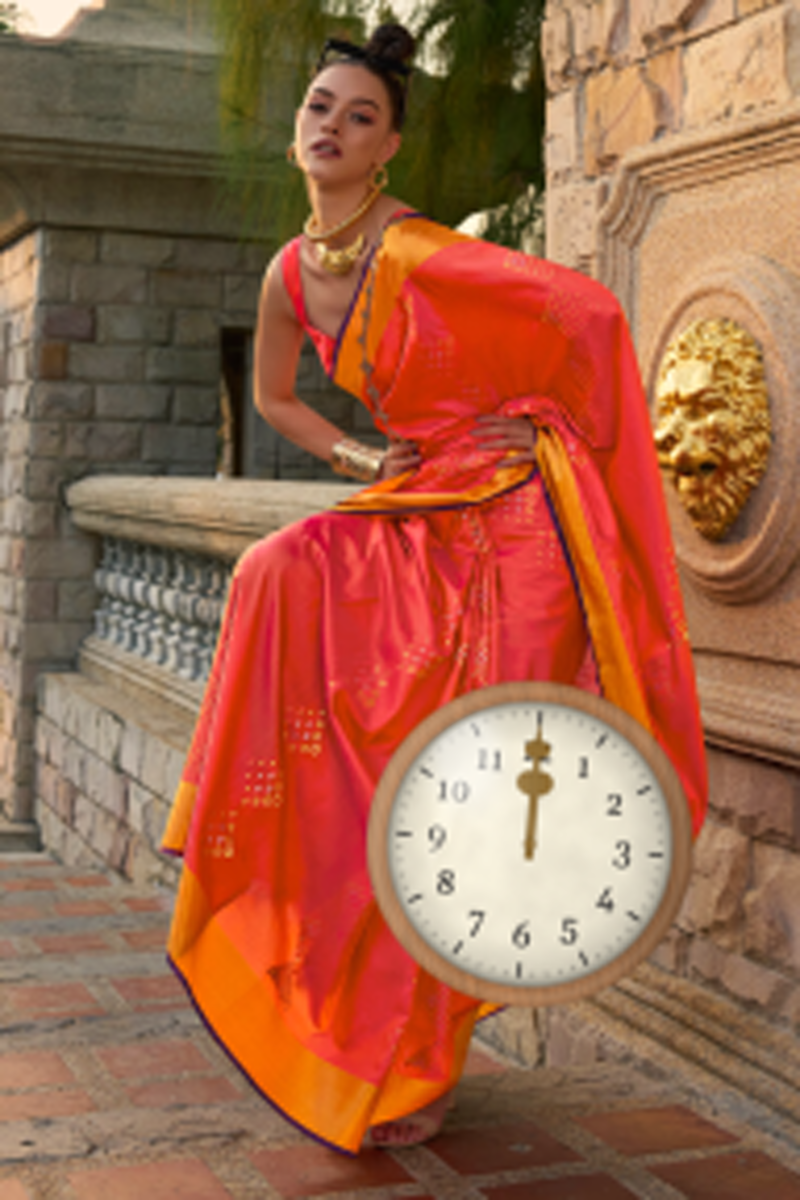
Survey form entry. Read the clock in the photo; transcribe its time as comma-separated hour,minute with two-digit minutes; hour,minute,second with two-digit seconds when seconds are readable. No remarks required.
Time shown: 12,00
